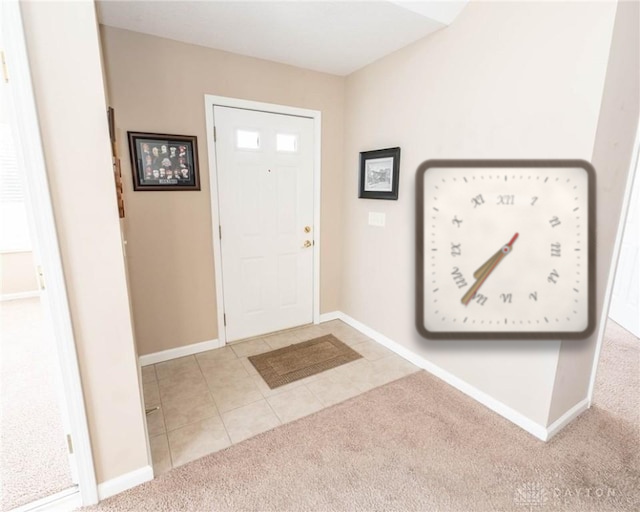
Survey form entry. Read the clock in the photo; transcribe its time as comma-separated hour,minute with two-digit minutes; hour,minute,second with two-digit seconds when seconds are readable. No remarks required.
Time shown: 7,36,36
